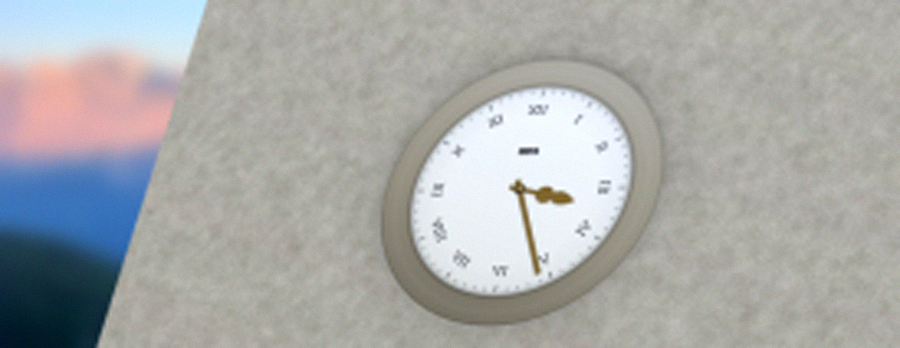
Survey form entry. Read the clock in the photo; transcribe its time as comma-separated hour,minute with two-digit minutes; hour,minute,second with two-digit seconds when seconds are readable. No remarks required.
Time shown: 3,26
